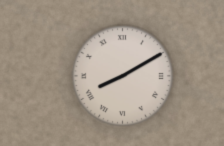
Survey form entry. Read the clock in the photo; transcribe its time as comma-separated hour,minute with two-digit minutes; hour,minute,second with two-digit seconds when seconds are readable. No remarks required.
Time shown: 8,10
